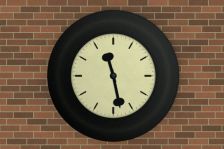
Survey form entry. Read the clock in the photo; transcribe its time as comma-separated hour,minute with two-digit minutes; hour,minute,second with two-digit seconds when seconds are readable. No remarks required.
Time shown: 11,28
